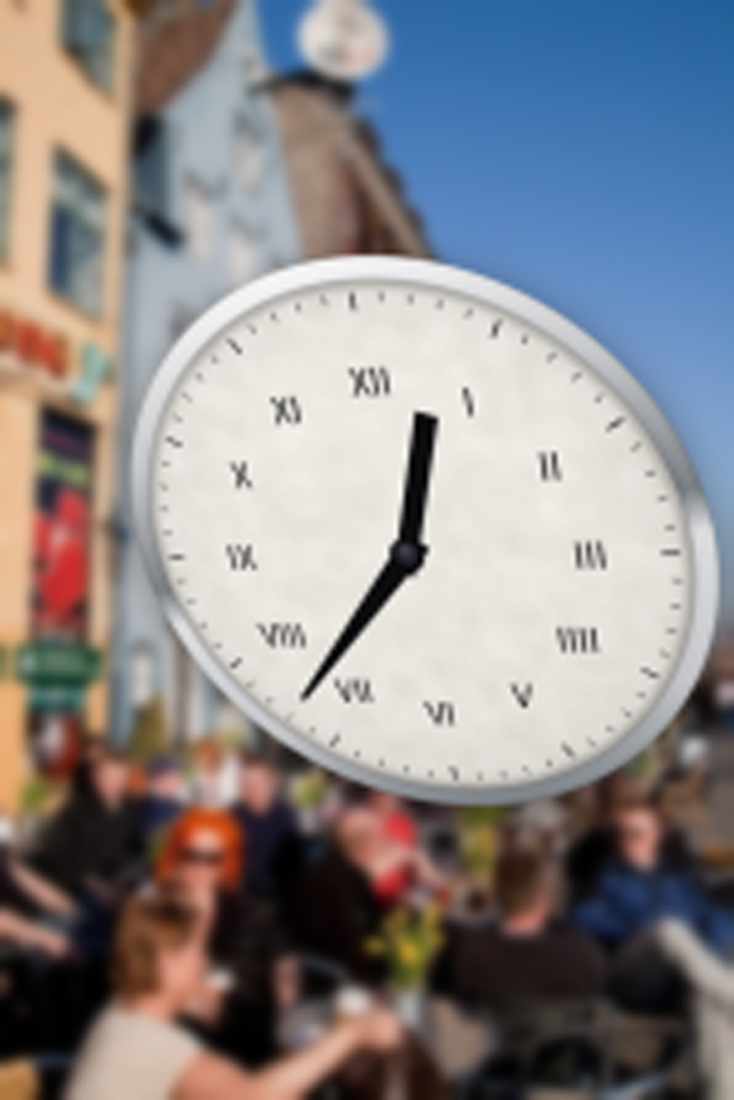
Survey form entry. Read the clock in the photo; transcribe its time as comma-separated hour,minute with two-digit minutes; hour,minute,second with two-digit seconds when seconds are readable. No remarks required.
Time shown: 12,37
